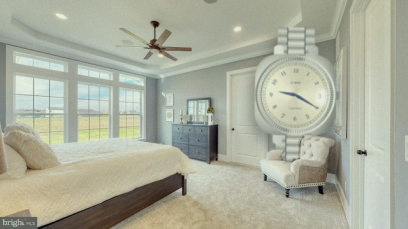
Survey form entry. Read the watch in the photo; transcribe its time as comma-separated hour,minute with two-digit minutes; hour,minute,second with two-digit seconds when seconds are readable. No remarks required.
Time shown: 9,20
